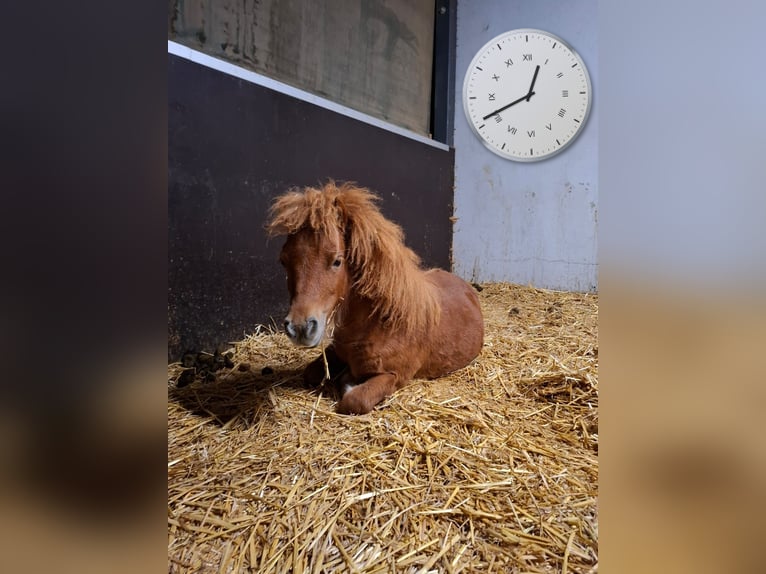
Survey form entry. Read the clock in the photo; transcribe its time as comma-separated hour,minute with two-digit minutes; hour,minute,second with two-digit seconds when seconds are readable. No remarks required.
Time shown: 12,41
